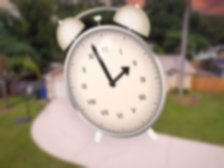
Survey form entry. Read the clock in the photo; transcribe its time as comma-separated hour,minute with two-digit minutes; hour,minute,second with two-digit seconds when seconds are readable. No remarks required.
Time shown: 1,57
